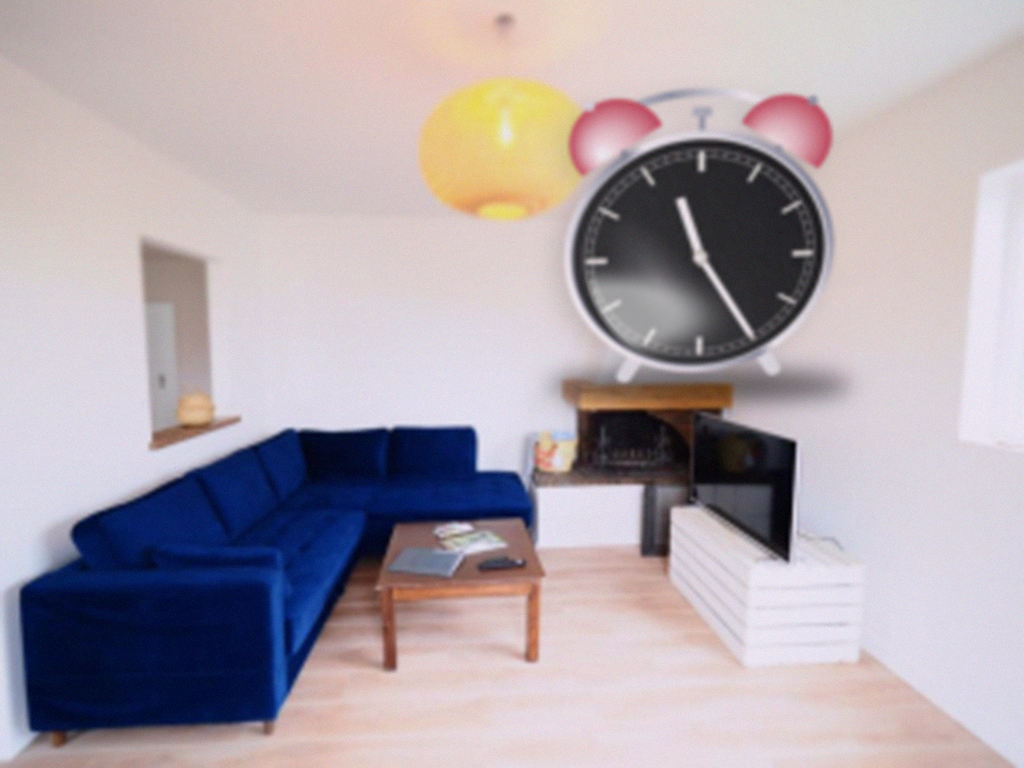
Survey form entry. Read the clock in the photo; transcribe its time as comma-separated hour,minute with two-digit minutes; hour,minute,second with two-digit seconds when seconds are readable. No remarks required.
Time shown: 11,25
